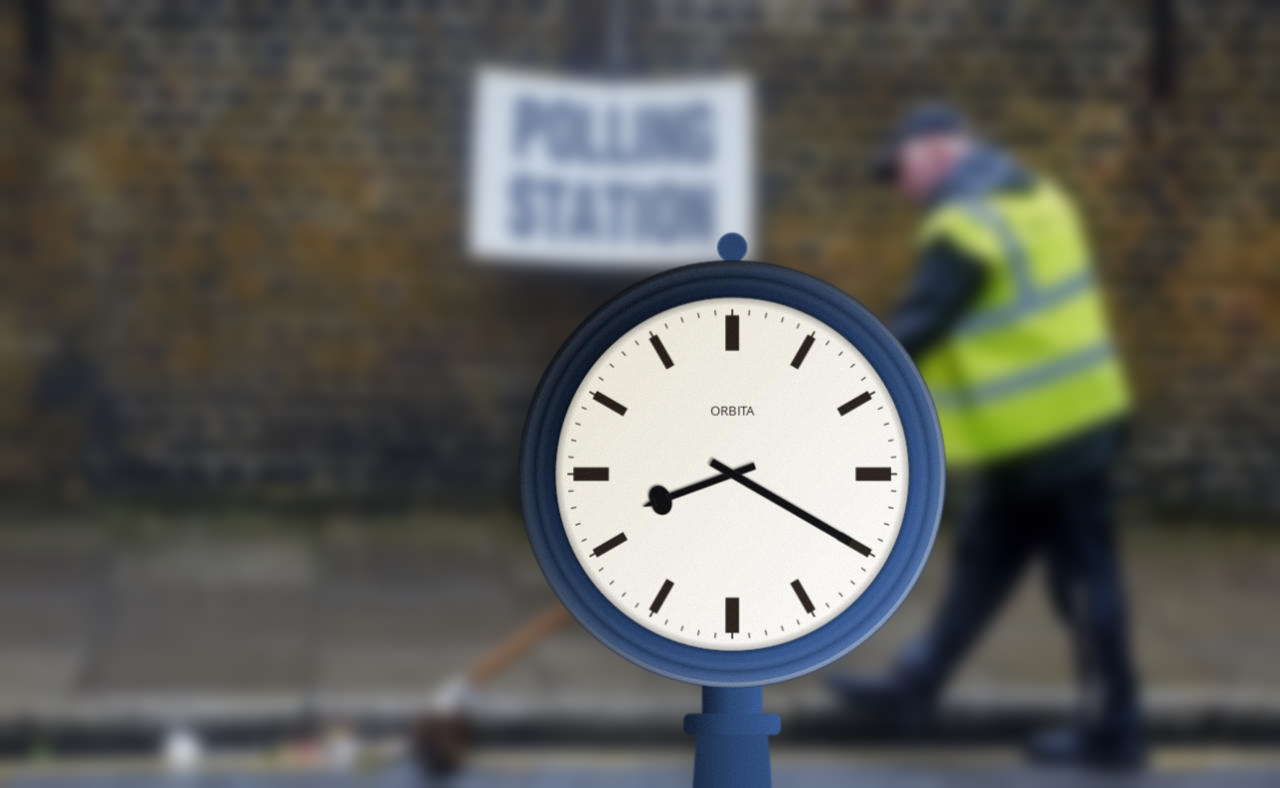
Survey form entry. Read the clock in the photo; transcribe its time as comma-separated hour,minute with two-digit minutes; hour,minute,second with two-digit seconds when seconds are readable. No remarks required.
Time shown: 8,20
